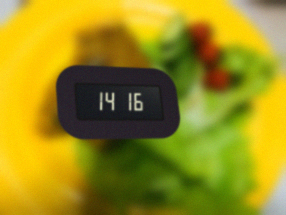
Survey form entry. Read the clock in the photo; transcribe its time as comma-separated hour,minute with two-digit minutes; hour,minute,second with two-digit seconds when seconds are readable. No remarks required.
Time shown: 14,16
